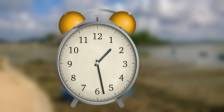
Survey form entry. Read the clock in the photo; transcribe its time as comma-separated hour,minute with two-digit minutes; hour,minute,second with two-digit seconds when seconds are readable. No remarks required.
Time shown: 1,28
